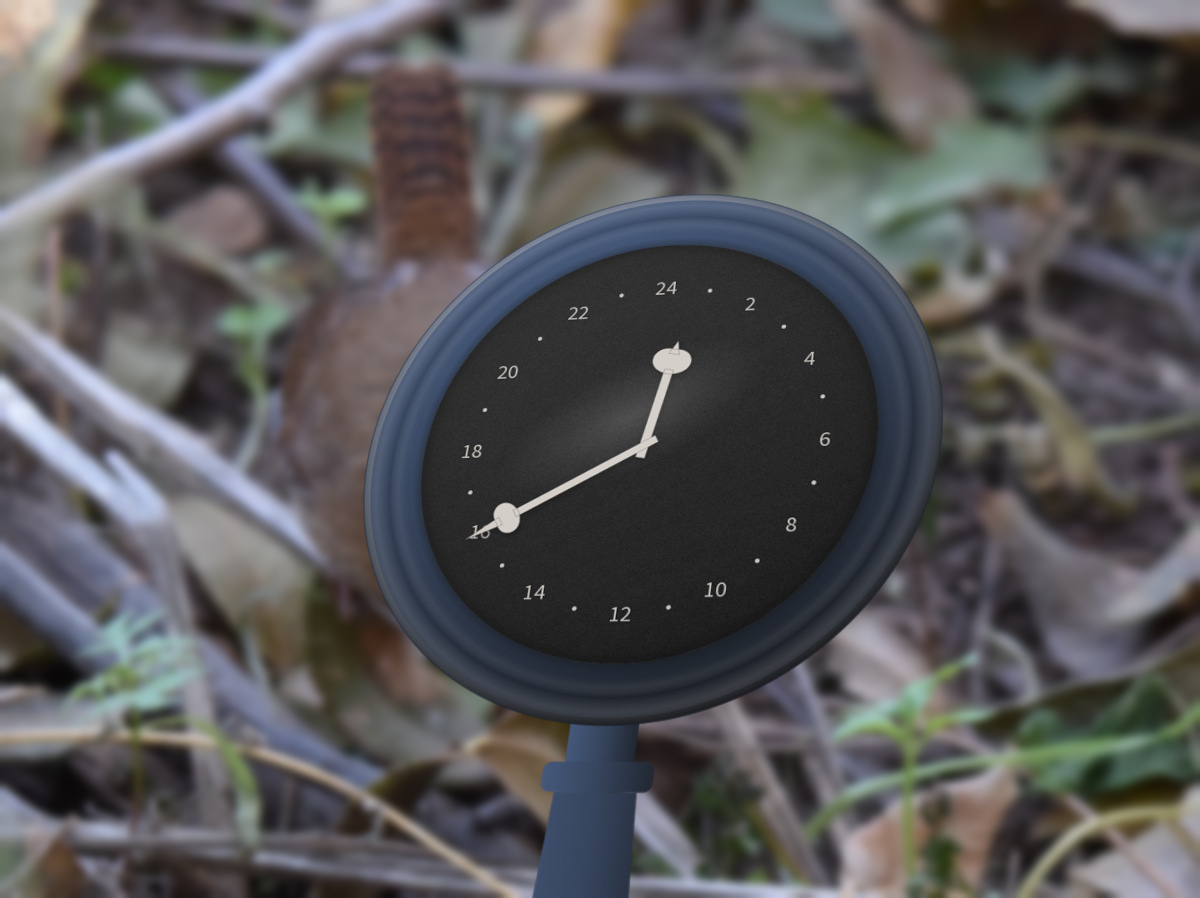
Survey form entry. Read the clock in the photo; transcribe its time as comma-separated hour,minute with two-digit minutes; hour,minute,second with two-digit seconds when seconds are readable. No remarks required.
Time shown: 0,40
